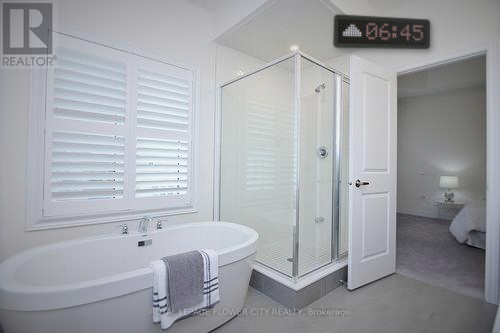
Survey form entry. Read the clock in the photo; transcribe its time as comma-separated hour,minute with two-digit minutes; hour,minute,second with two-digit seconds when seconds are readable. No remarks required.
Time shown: 6,45
